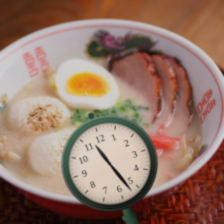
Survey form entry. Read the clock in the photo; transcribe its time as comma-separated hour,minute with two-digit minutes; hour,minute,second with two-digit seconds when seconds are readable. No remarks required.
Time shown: 11,27
